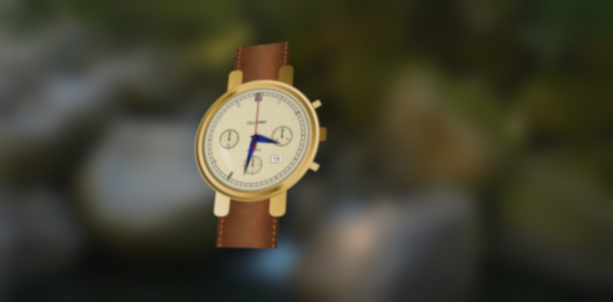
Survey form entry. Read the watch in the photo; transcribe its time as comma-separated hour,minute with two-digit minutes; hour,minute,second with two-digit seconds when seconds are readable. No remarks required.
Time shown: 3,32
